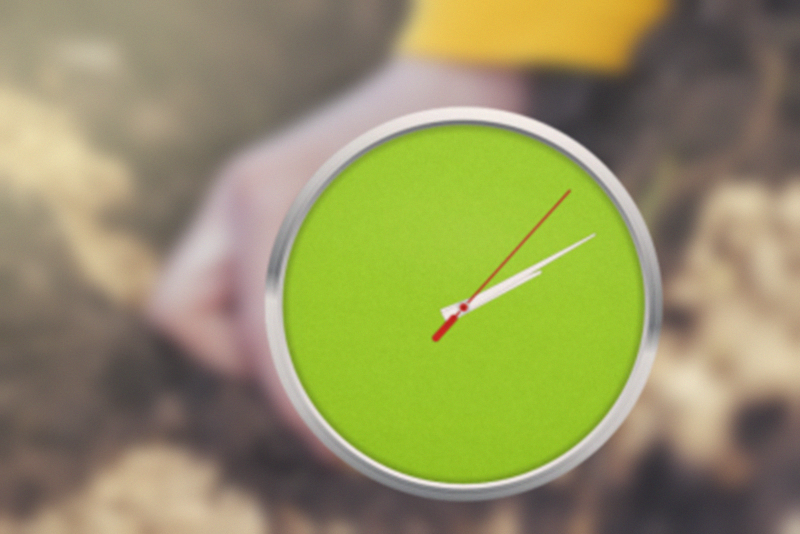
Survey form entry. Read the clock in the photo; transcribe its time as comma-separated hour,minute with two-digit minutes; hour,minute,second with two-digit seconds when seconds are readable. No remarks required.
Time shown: 2,10,07
